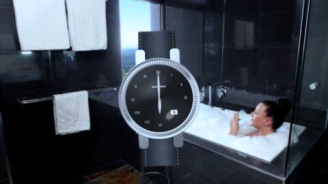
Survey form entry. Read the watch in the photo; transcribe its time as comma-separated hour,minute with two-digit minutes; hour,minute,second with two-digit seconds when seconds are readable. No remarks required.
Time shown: 6,00
